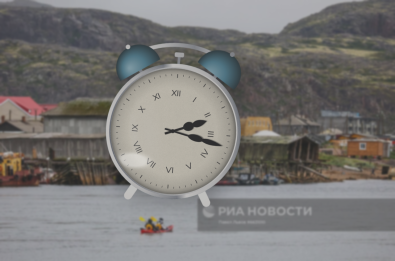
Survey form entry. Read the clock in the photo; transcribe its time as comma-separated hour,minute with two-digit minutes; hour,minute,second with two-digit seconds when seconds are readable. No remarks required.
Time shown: 2,17
